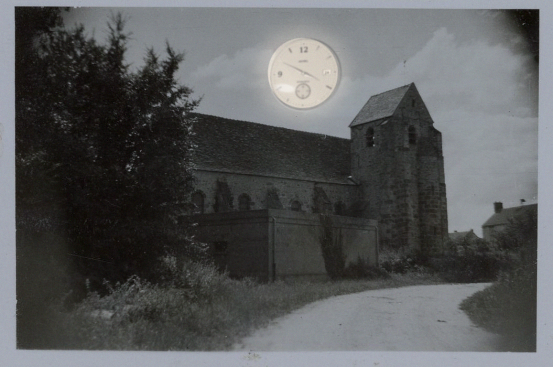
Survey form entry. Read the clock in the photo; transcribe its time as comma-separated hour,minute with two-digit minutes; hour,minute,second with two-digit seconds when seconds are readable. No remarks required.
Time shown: 3,50
